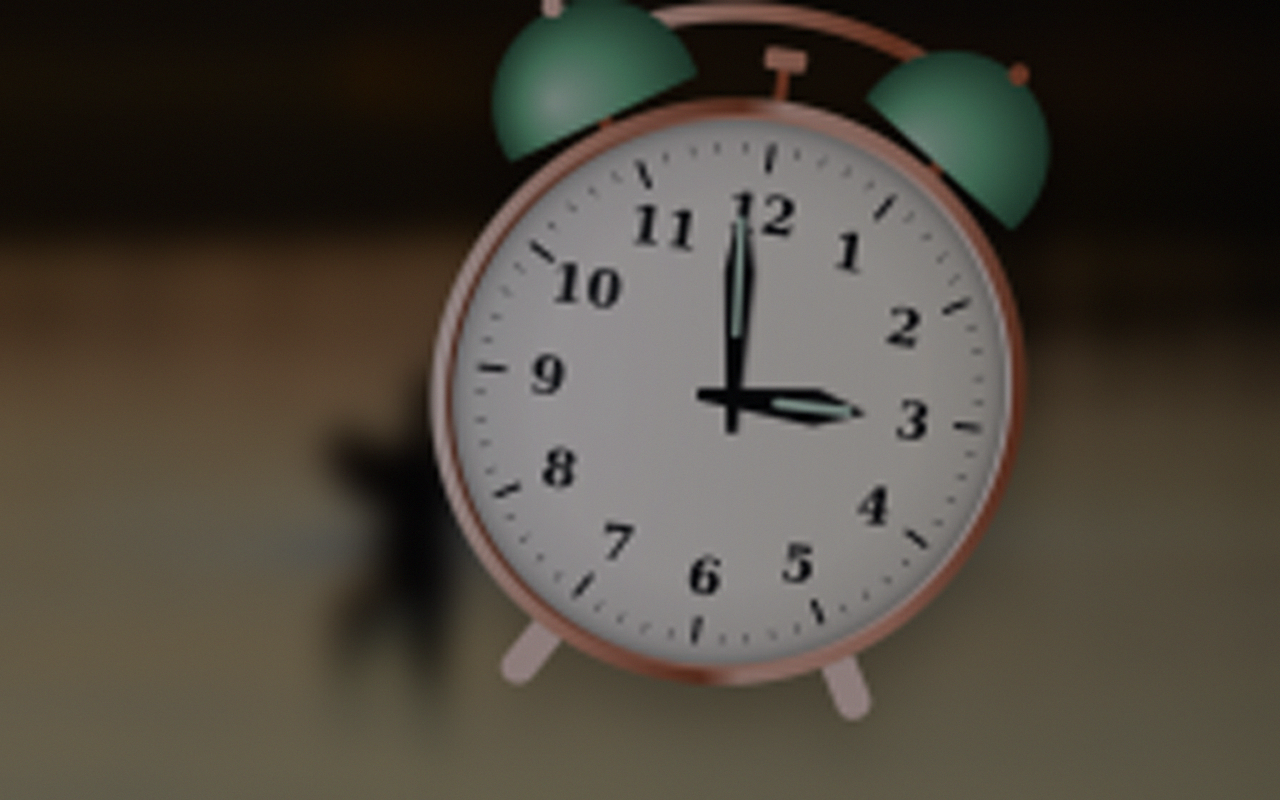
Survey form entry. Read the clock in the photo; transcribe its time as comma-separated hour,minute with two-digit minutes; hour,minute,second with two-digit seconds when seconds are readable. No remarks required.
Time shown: 2,59
